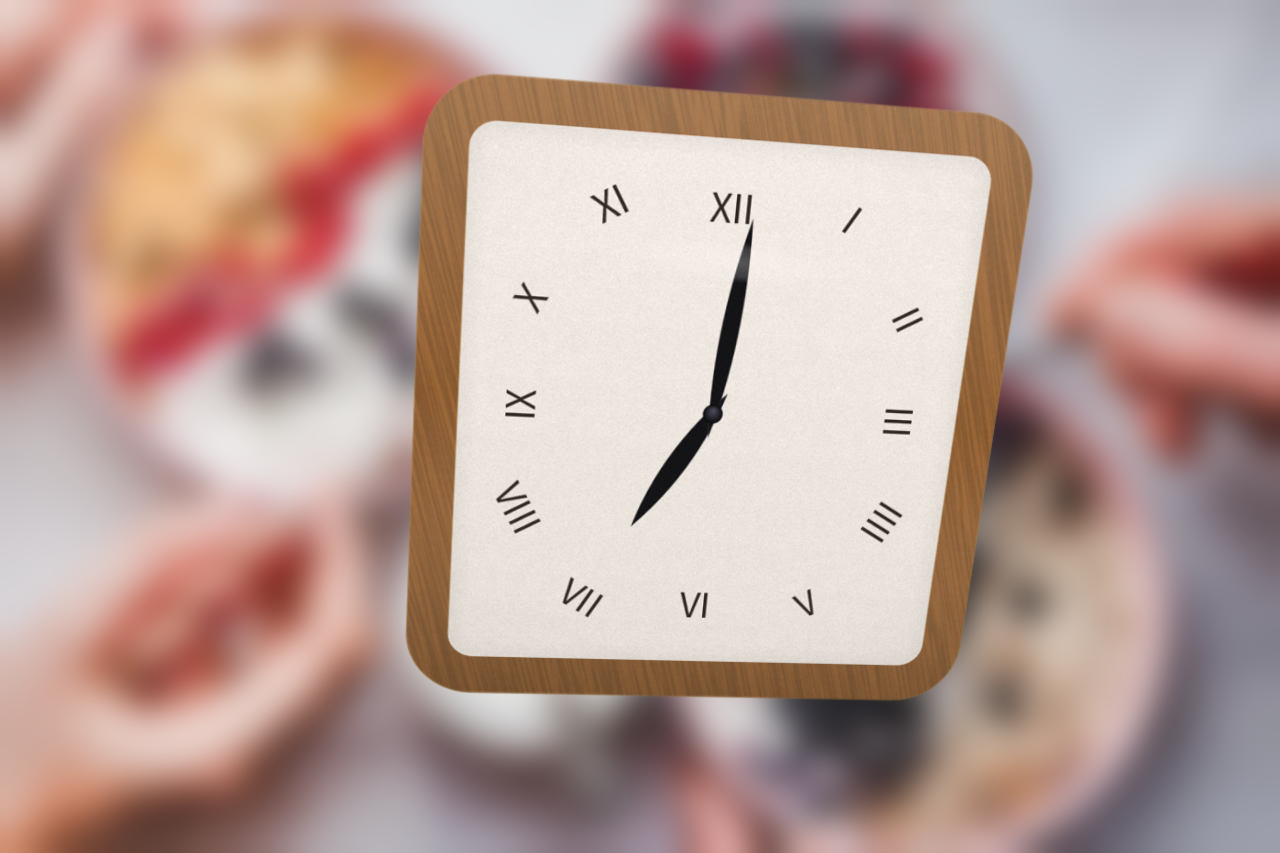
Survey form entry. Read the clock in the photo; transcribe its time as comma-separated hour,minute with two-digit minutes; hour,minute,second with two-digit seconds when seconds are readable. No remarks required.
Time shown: 7,01
